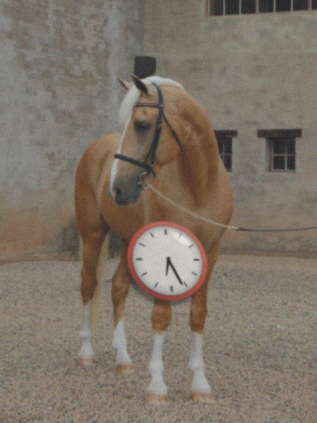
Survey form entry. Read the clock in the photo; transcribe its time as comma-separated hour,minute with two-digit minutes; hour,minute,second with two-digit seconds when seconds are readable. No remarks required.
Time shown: 6,26
